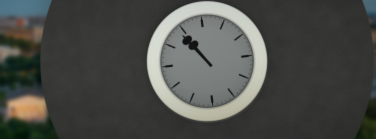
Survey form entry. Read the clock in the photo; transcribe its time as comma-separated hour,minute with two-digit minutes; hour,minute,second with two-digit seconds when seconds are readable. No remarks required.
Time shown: 10,54
